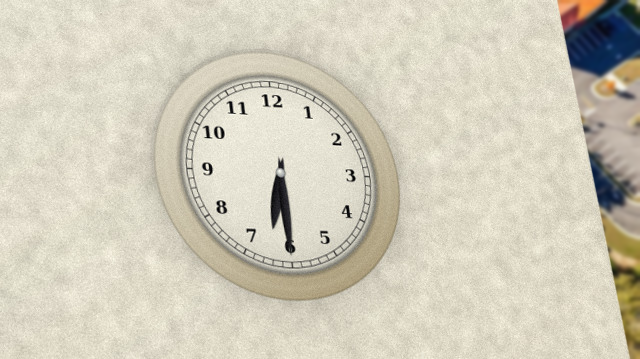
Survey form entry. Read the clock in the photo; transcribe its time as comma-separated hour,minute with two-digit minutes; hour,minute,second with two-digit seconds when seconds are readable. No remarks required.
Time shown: 6,30
